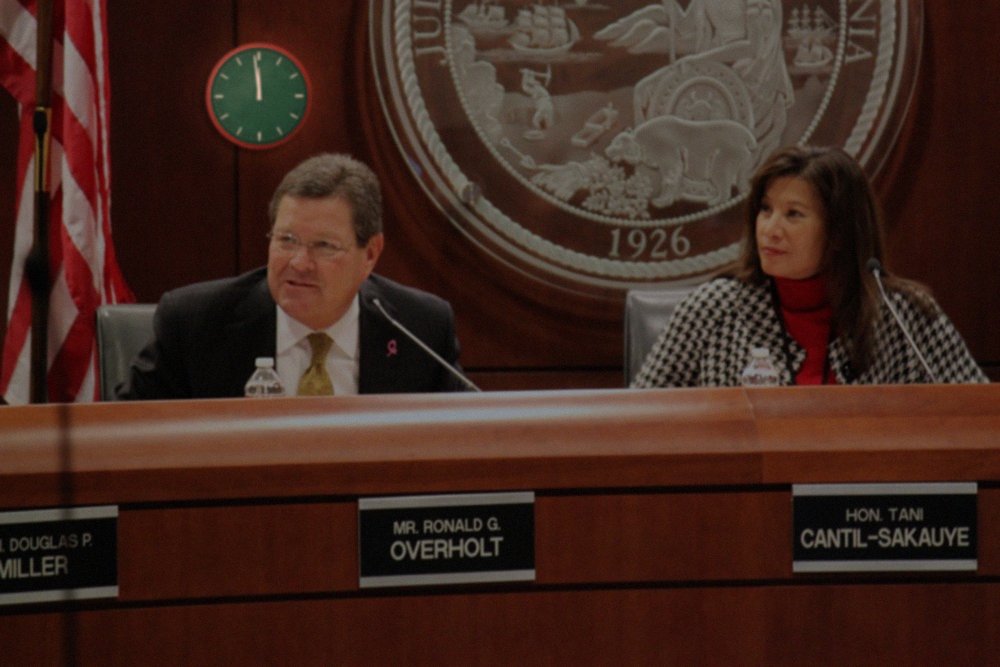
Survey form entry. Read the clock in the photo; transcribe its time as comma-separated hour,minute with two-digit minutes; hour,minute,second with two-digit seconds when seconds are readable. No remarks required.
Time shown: 11,59
